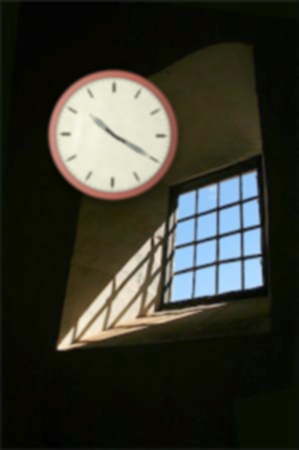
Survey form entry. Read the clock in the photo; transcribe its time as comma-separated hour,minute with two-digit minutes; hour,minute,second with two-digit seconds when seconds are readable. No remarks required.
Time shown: 10,20
